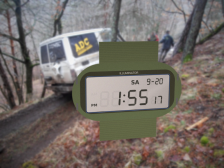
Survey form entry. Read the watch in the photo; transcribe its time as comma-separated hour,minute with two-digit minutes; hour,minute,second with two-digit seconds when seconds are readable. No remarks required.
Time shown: 1,55,17
